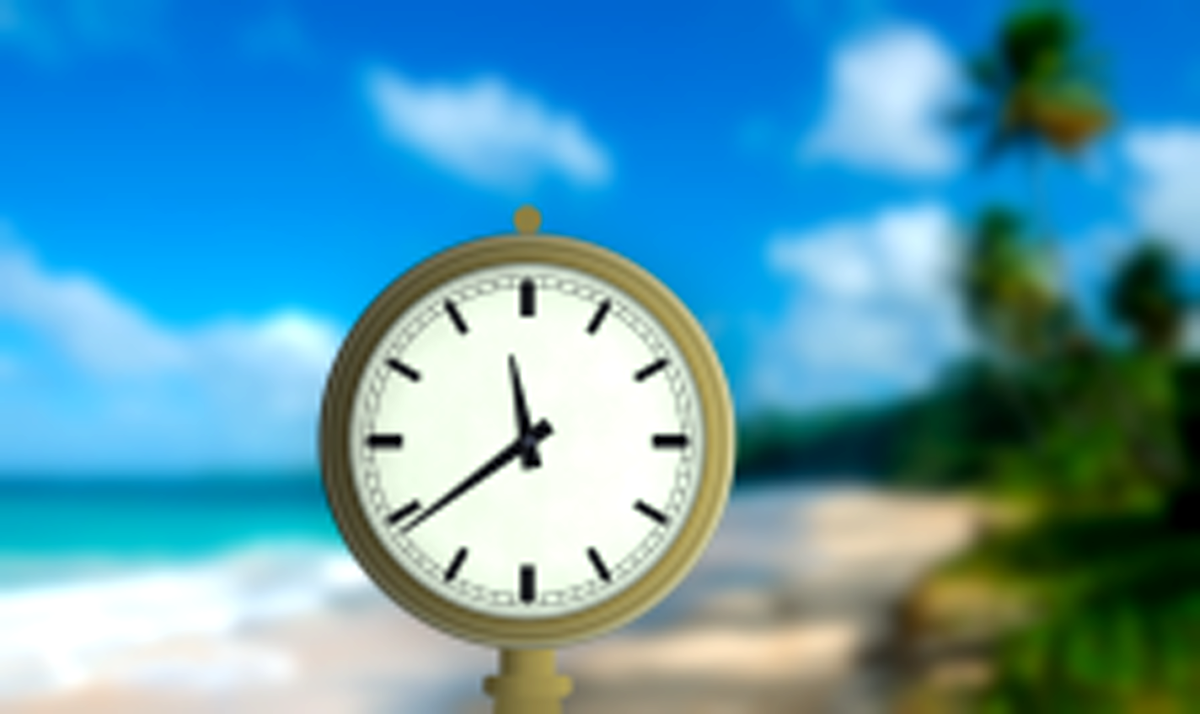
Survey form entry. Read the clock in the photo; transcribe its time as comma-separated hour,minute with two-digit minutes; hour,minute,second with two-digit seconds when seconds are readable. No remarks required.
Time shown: 11,39
